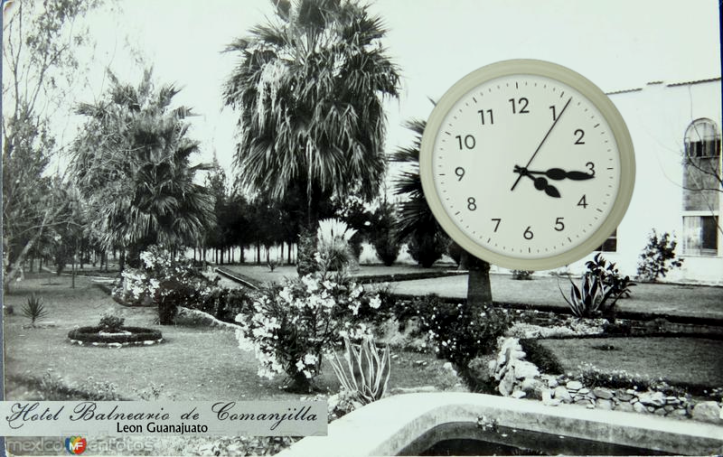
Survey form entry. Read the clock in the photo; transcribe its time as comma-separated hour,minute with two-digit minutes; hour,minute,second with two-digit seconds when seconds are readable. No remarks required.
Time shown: 4,16,06
